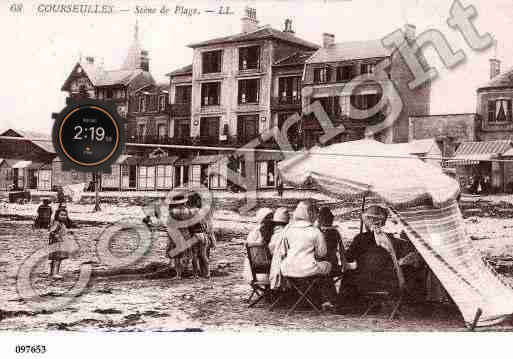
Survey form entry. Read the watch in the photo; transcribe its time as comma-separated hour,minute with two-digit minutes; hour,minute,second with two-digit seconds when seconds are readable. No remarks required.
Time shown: 2,19
